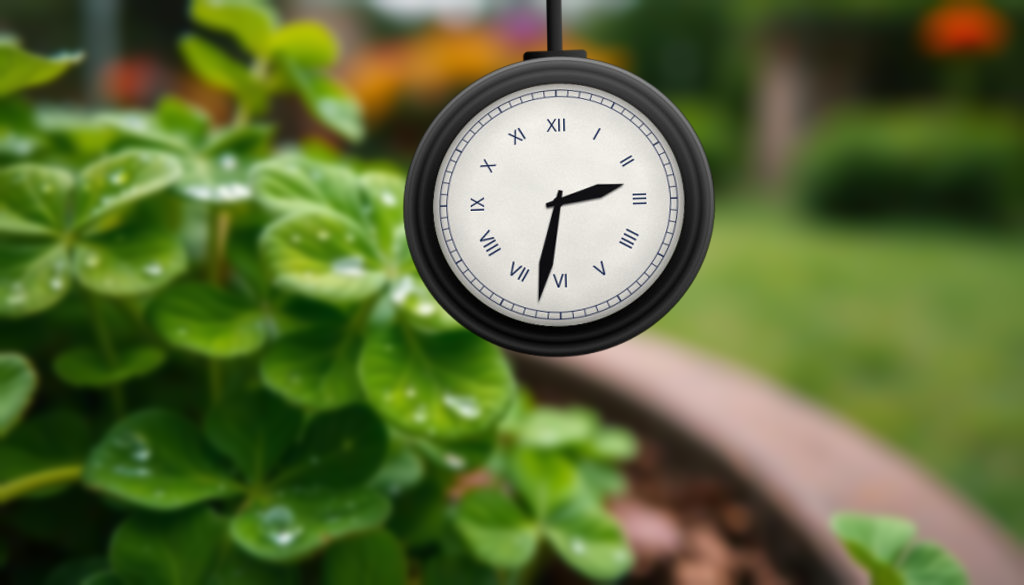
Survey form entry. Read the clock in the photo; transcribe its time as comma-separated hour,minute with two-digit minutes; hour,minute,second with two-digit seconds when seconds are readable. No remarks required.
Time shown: 2,32
